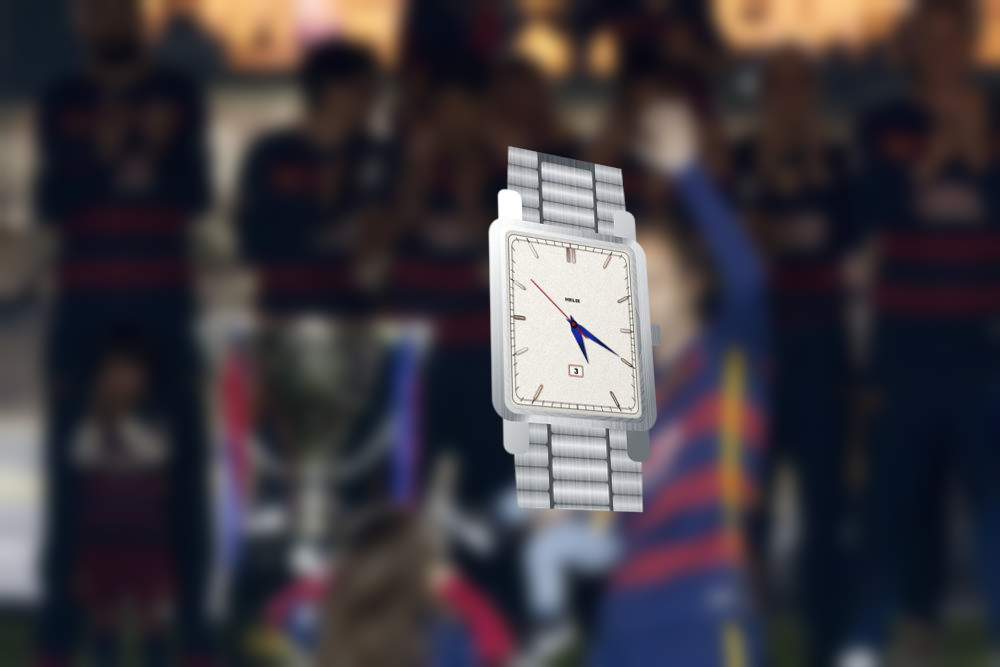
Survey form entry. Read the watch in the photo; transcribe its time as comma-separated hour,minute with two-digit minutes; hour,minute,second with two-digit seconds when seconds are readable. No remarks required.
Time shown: 5,19,52
